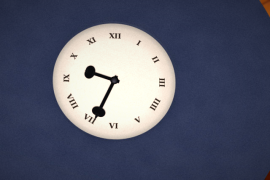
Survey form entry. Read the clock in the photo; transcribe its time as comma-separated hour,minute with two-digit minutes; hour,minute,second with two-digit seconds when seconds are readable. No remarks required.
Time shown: 9,34
